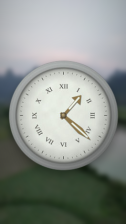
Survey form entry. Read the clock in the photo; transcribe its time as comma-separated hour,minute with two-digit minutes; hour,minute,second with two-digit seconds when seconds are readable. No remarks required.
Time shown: 1,22
